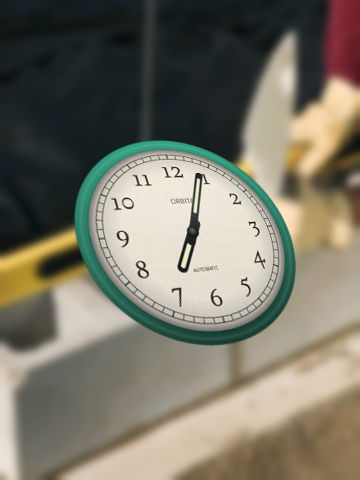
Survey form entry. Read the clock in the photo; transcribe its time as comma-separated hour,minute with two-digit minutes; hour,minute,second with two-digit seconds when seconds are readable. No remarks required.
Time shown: 7,04
